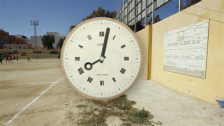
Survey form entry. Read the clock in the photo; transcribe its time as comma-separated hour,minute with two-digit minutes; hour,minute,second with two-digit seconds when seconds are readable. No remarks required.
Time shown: 8,02
